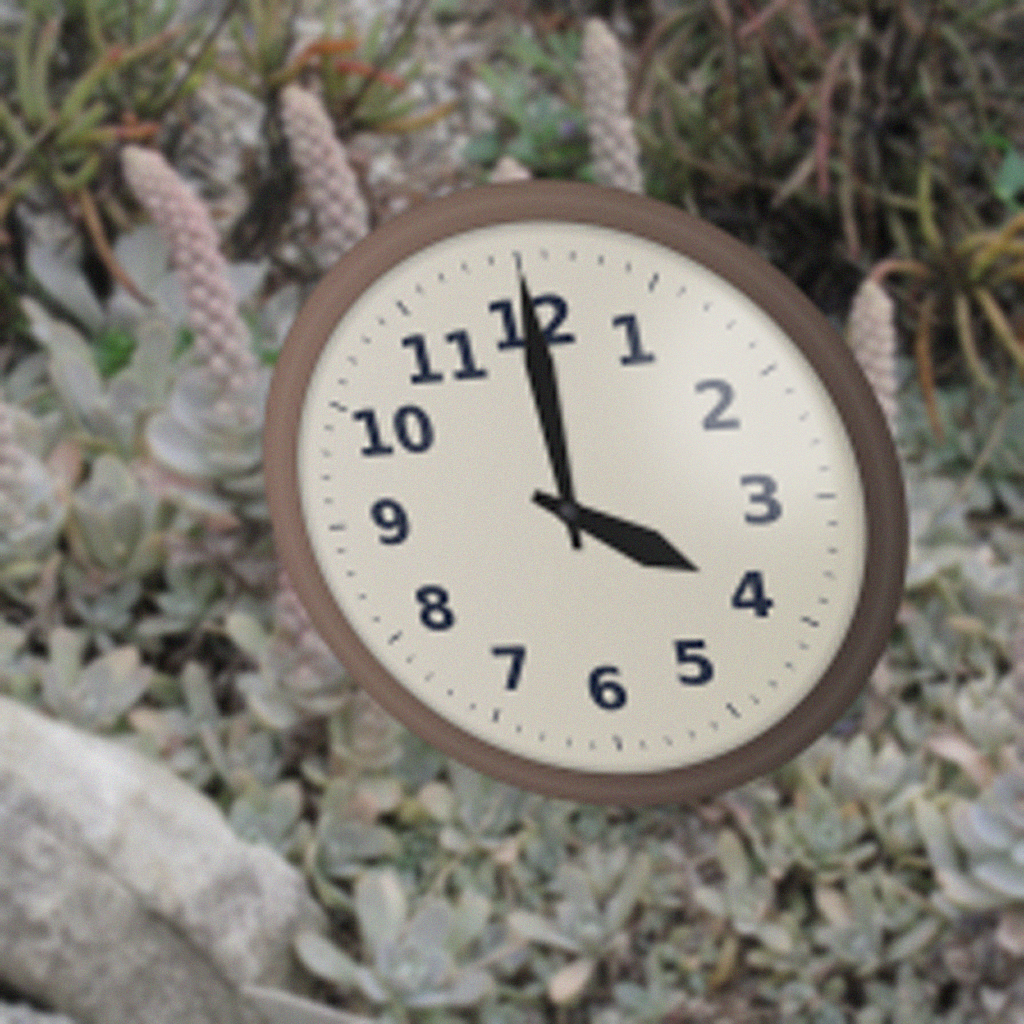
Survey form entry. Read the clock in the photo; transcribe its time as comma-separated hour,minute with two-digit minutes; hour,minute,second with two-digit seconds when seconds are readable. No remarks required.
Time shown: 4,00
